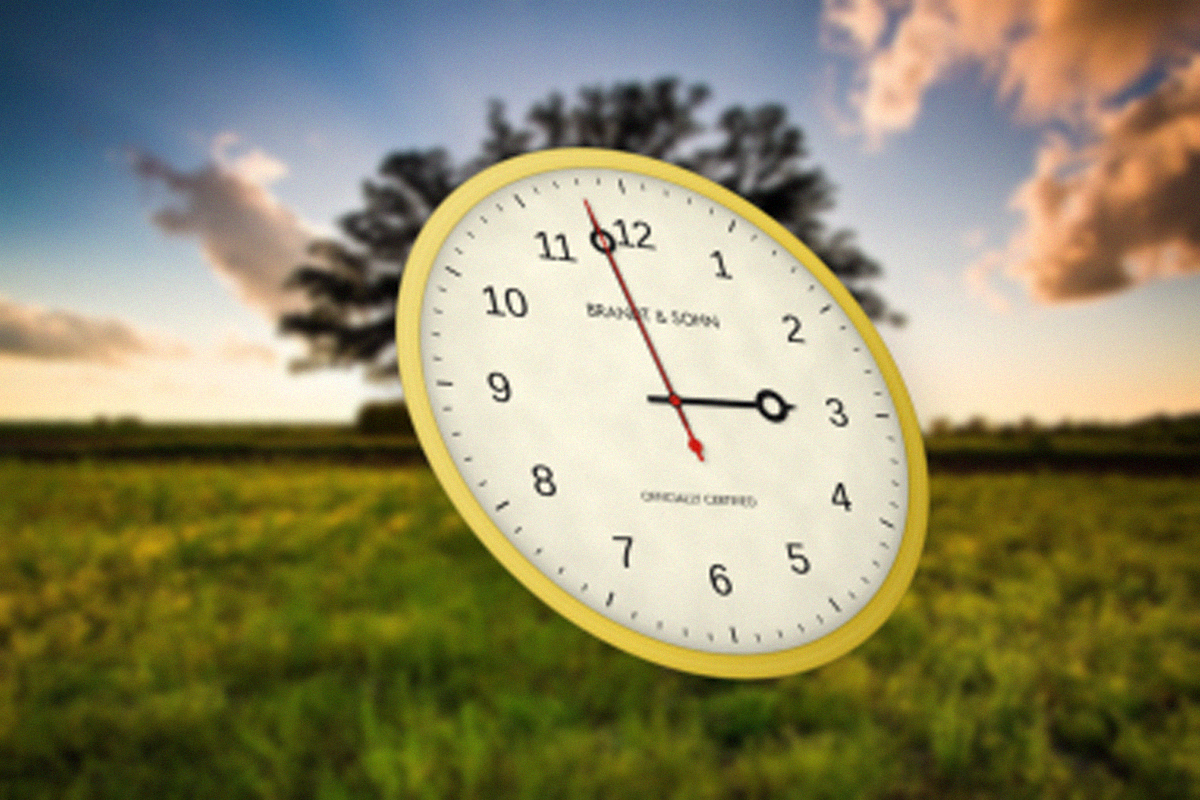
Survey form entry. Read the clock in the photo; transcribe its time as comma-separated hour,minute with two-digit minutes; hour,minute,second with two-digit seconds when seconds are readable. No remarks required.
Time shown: 2,57,58
